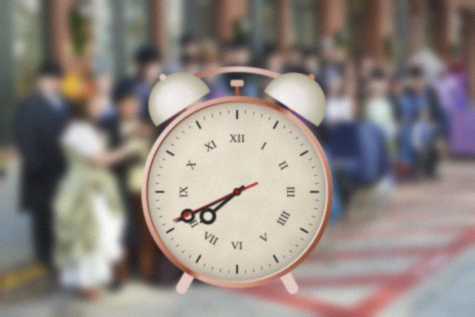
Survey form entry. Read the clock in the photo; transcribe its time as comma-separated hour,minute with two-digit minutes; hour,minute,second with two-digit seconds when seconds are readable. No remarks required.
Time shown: 7,40,41
